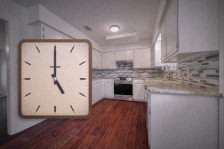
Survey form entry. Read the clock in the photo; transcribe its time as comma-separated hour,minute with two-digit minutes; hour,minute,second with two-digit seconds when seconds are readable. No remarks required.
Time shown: 5,00
